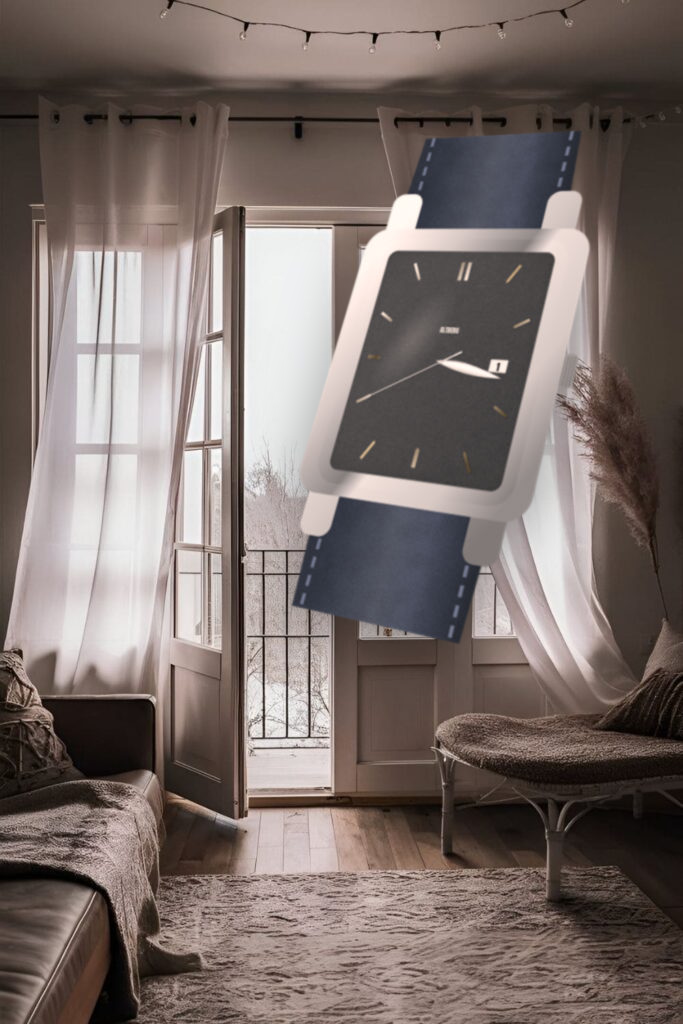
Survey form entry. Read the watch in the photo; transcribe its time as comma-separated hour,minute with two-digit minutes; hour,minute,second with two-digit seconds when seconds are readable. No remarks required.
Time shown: 3,16,40
